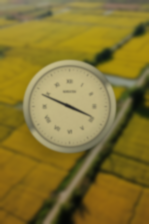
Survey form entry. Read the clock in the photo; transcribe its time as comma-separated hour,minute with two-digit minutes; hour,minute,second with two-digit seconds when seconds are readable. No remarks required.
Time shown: 3,49
